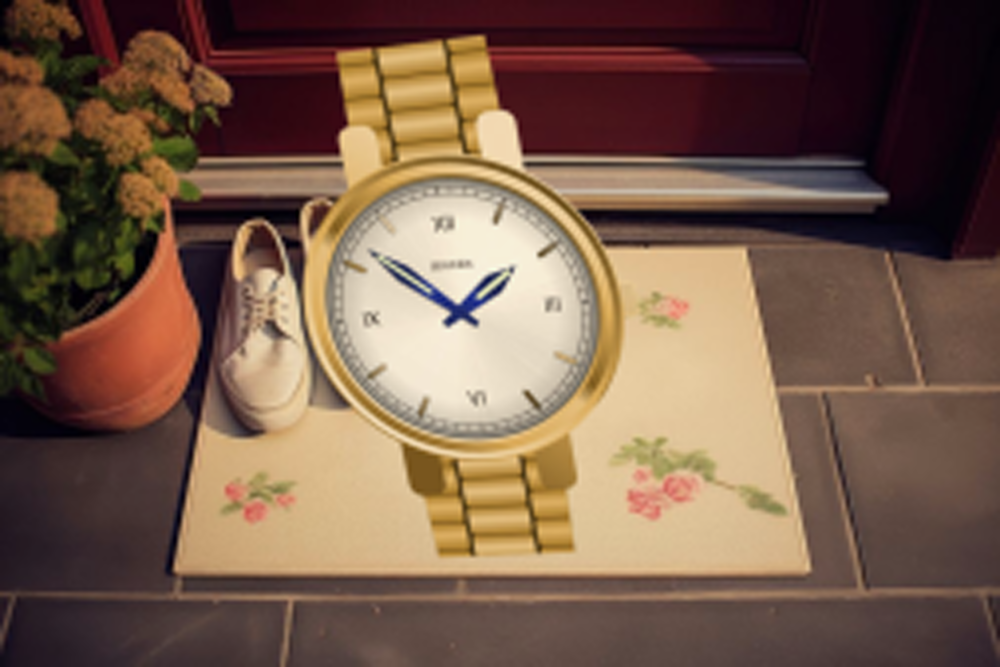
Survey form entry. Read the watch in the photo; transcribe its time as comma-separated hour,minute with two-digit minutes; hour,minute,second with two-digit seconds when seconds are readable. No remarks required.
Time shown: 1,52
